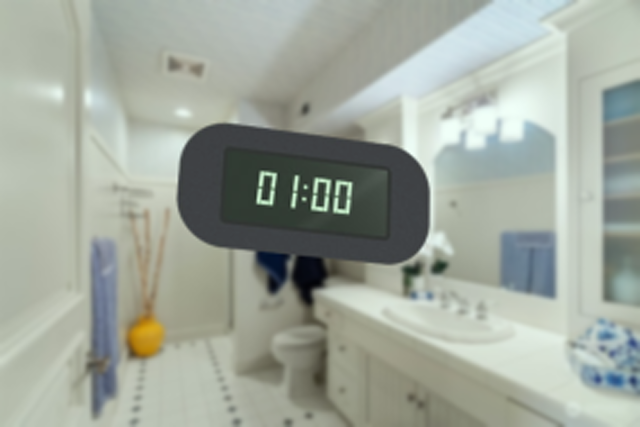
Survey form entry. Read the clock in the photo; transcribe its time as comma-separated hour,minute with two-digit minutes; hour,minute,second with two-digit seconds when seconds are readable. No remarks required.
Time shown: 1,00
